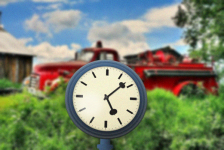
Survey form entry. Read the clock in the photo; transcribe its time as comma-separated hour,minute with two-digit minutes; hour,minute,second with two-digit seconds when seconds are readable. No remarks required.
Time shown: 5,08
